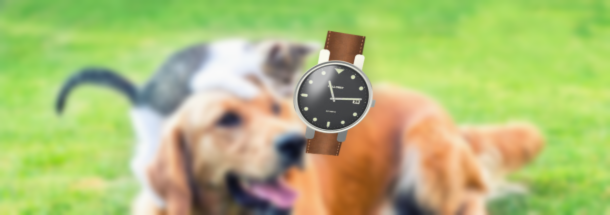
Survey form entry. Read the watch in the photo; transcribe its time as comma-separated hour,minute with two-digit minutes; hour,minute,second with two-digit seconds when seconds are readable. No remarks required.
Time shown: 11,14
